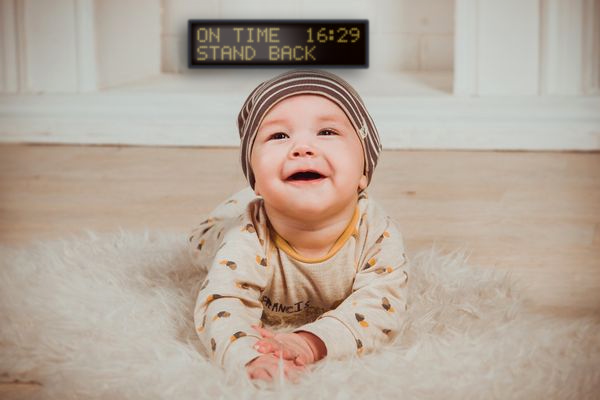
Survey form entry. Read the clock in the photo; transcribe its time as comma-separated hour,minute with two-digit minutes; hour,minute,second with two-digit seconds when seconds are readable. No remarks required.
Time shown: 16,29
